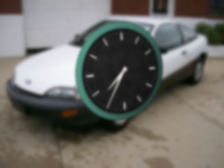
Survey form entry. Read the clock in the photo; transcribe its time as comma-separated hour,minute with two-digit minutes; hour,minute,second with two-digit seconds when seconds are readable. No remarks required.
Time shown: 7,35
